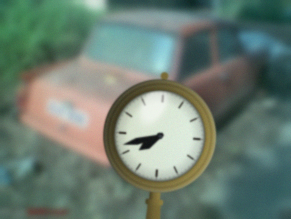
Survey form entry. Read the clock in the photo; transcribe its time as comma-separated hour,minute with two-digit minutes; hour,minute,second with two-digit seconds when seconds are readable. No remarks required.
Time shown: 7,42
